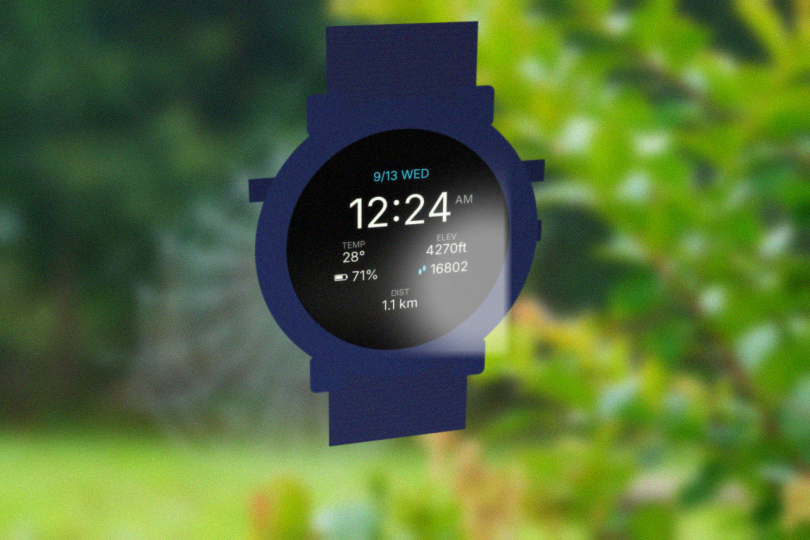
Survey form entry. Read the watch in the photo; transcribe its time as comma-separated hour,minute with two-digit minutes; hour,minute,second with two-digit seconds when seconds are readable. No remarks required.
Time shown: 12,24
